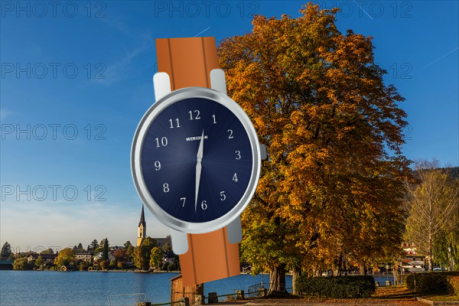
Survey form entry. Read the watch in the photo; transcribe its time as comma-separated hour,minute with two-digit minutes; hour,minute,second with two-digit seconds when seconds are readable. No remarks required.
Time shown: 12,32
